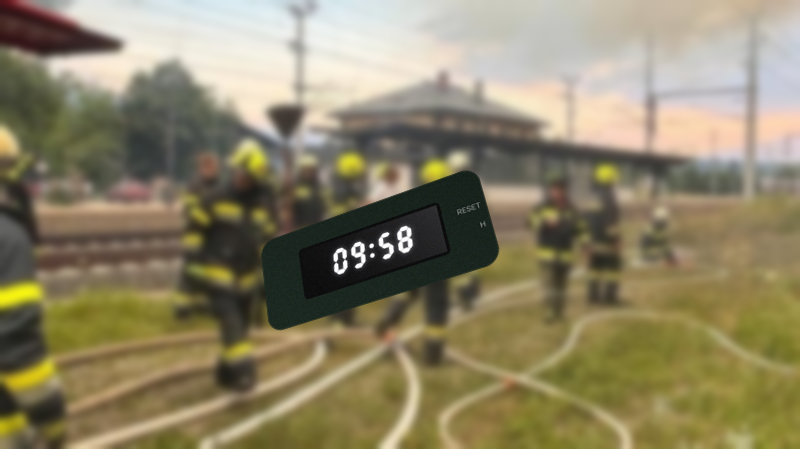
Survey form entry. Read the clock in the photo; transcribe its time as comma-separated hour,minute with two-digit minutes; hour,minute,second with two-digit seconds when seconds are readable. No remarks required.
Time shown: 9,58
